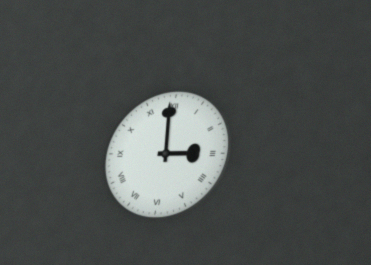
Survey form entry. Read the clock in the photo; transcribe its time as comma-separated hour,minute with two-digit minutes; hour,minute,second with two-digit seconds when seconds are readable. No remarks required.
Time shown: 2,59
